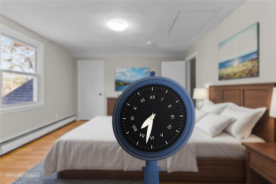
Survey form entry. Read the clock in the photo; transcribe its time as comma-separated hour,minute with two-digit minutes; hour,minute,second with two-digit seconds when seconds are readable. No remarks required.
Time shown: 7,32
